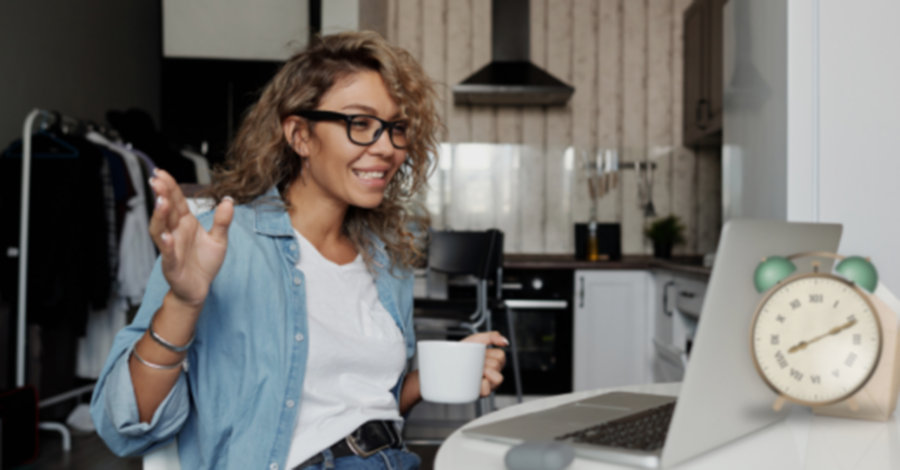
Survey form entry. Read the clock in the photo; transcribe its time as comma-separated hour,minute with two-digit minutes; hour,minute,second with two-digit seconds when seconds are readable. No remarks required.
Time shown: 8,11
